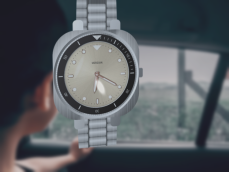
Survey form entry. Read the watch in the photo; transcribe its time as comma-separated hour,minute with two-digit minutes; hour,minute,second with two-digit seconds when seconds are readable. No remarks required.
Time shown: 6,20
